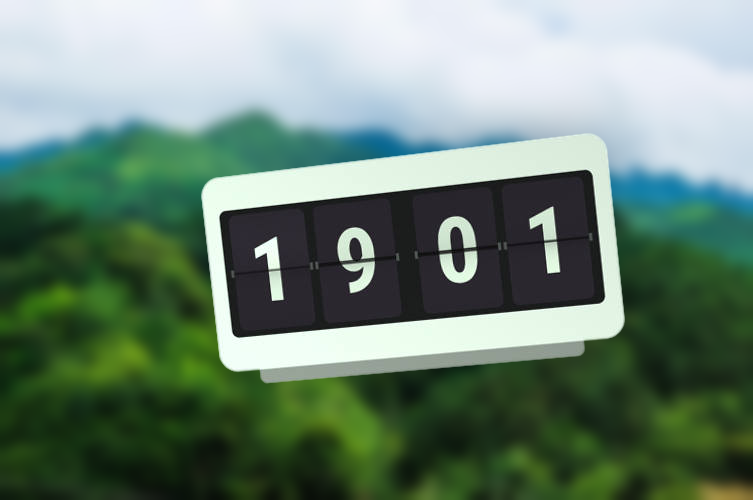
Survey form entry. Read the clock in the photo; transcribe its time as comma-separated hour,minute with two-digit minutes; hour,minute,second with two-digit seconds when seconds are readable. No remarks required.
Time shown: 19,01
